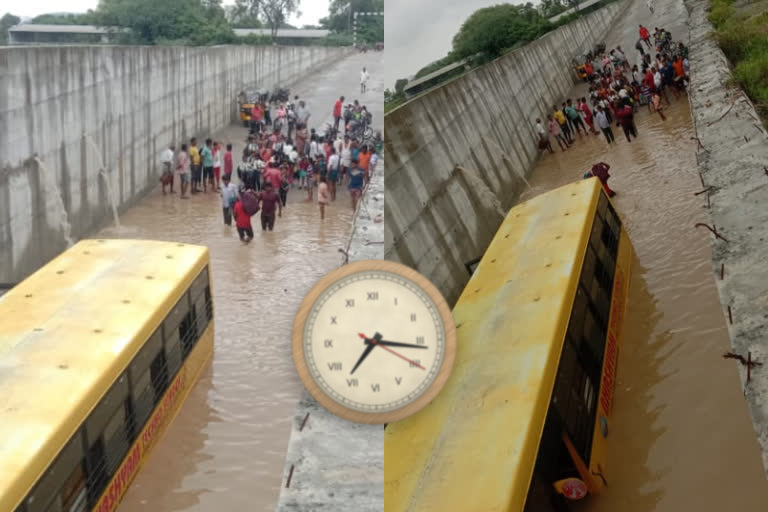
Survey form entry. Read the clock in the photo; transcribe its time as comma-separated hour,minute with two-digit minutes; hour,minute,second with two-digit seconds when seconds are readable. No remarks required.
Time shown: 7,16,20
